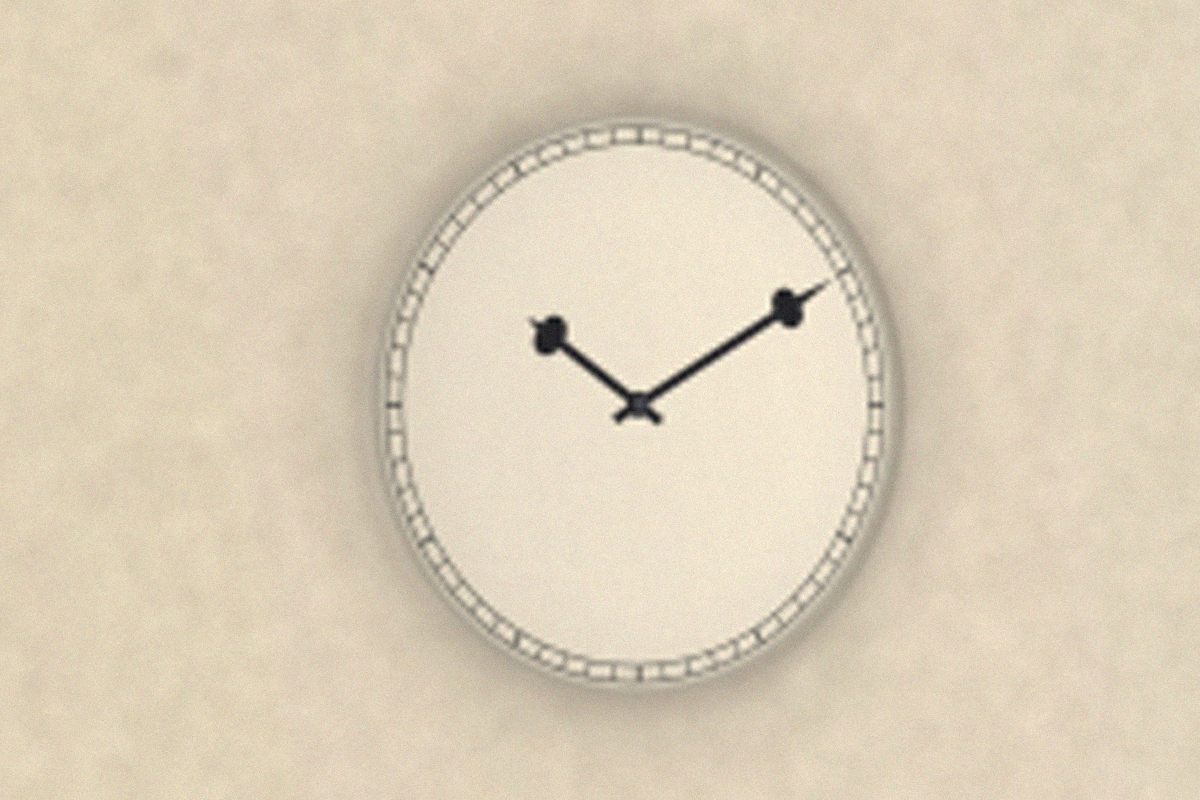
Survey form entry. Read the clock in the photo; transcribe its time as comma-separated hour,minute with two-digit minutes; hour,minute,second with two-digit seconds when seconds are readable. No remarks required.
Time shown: 10,10
